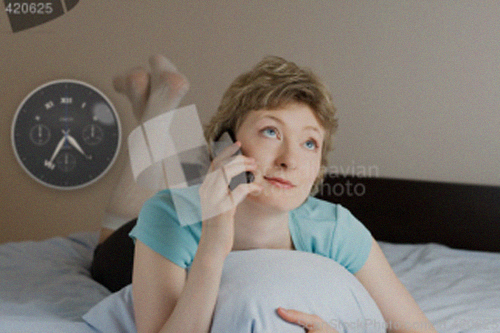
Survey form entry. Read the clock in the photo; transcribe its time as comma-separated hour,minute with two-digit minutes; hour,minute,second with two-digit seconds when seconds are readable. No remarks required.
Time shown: 4,35
